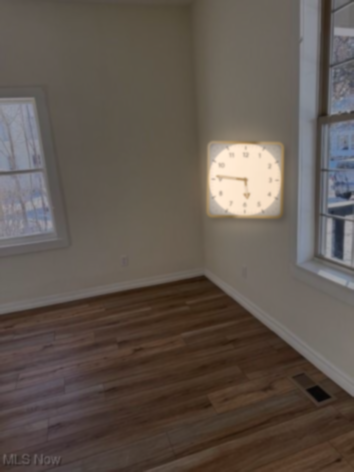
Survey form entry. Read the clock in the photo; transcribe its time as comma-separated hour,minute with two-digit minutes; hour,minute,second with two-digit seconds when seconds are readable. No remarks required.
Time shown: 5,46
